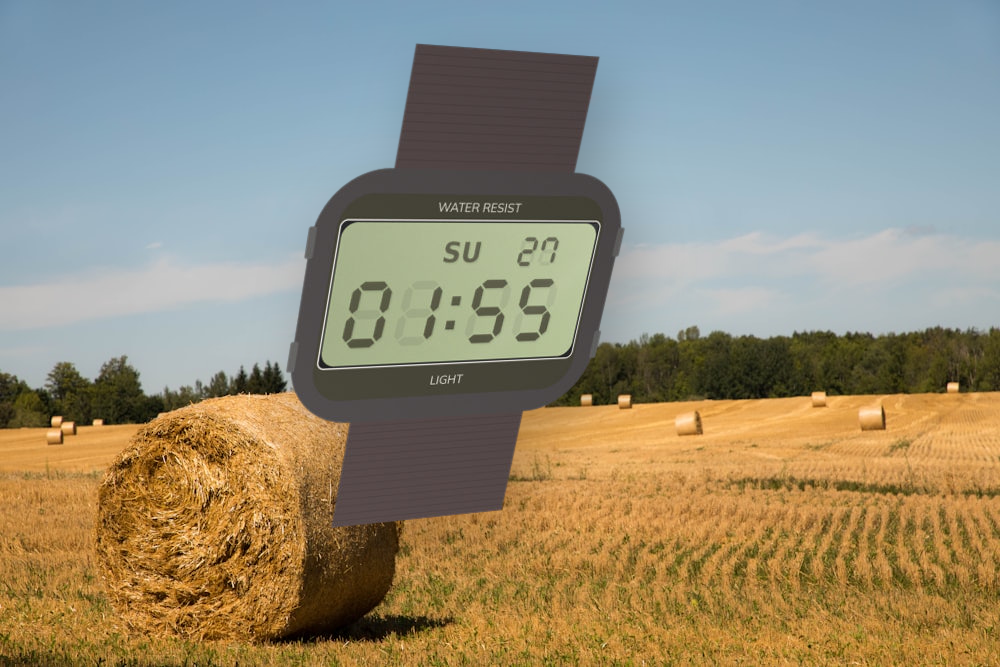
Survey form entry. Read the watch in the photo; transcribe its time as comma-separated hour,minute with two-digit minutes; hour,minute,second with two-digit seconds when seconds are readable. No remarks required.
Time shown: 1,55
